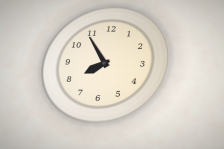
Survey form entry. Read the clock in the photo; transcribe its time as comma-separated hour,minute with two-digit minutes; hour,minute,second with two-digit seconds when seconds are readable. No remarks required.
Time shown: 7,54
